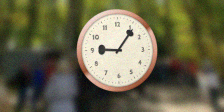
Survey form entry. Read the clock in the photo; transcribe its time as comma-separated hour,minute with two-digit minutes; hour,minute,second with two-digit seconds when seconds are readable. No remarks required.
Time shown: 9,06
